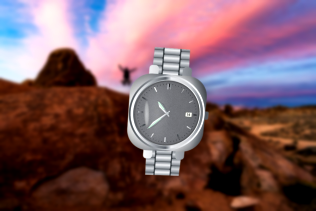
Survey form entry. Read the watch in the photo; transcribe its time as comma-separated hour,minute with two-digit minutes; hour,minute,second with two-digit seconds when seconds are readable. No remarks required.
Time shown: 10,38
